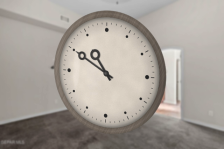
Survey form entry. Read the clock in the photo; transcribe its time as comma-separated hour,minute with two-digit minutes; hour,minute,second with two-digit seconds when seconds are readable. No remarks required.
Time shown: 10,50
